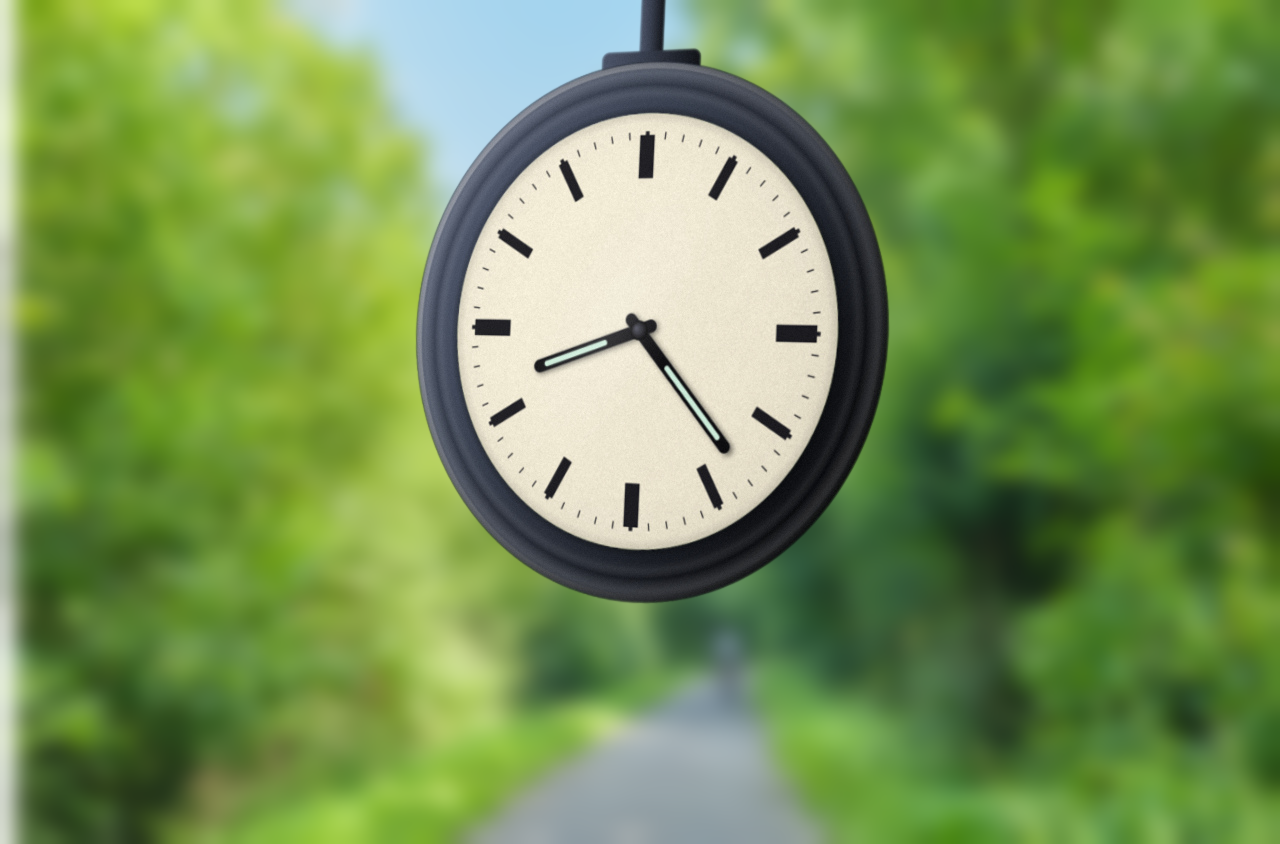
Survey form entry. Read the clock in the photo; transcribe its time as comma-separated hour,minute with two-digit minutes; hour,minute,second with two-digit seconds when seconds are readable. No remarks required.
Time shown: 8,23
